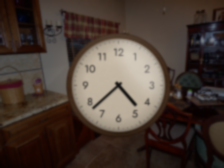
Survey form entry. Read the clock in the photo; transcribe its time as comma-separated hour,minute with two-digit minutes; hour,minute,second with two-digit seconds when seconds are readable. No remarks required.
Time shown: 4,38
